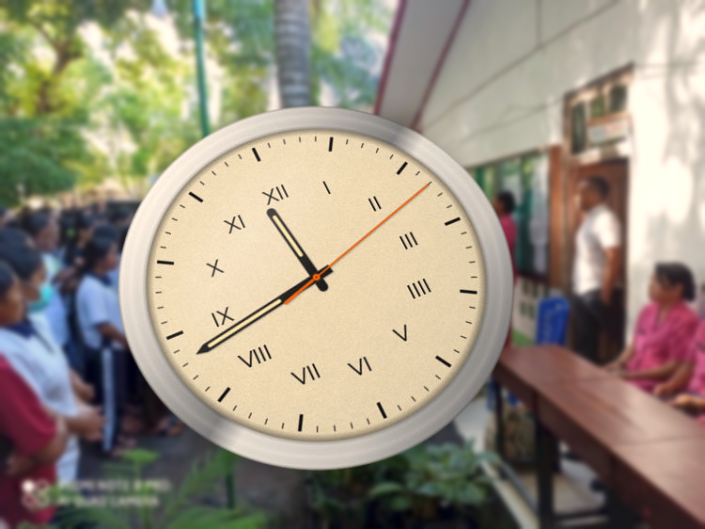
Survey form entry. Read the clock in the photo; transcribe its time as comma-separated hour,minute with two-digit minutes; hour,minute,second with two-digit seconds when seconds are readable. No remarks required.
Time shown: 11,43,12
